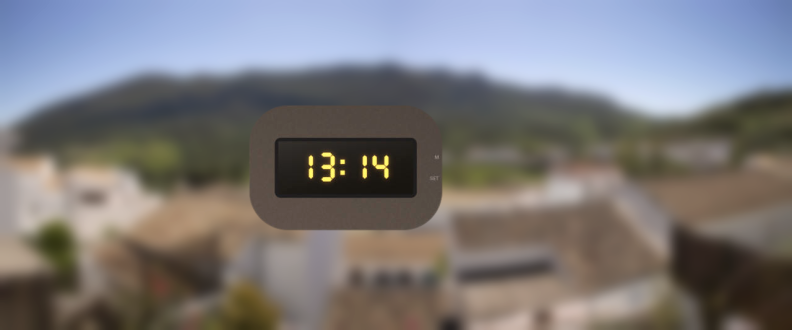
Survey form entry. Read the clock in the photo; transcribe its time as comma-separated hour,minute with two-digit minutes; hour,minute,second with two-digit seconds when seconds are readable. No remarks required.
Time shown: 13,14
